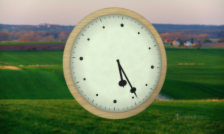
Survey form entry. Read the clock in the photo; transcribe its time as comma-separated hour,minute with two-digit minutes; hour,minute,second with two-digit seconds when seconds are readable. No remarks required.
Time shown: 5,24
